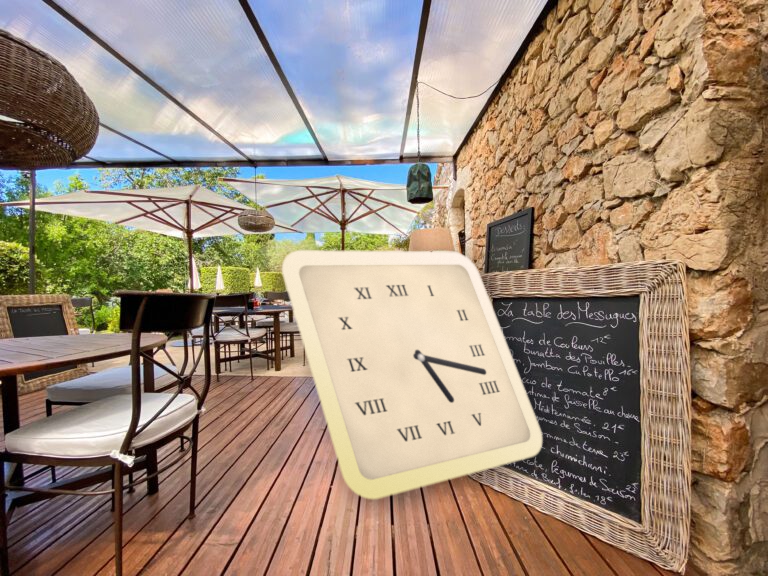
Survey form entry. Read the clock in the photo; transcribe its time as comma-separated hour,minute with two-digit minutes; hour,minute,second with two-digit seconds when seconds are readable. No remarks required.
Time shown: 5,18
